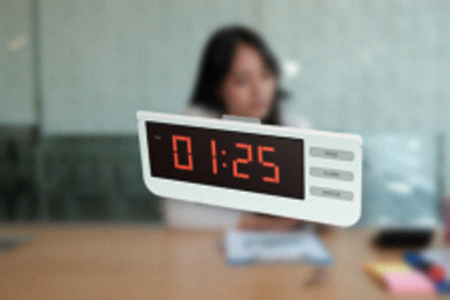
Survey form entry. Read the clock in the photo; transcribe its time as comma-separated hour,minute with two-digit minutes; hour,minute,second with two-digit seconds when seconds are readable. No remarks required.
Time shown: 1,25
